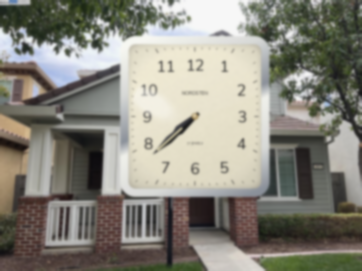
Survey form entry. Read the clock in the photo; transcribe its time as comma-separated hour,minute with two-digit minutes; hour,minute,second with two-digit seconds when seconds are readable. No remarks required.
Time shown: 7,38
